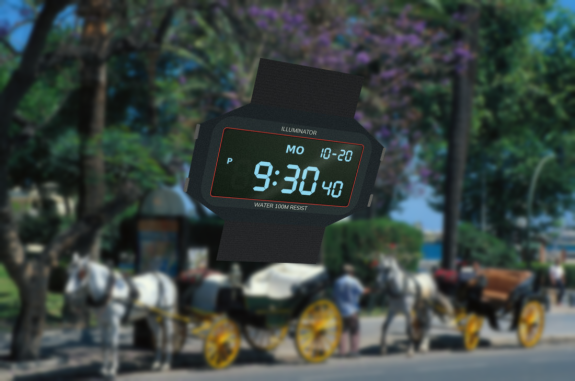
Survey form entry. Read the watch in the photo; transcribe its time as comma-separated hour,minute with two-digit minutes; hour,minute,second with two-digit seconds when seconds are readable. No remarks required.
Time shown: 9,30,40
